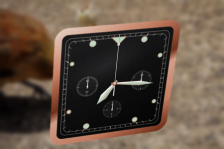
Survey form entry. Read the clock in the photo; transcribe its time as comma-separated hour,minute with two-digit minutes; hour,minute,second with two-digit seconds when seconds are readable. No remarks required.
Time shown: 7,16
